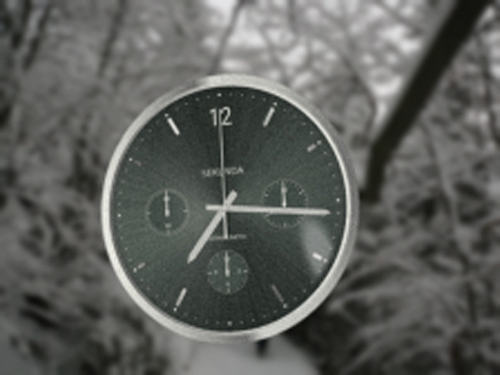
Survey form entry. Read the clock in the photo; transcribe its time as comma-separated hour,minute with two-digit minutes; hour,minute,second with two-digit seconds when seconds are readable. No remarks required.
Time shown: 7,16
